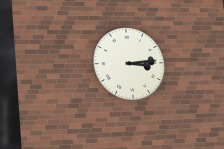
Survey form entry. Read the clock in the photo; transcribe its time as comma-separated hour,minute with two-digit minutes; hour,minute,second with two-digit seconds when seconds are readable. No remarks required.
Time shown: 3,14
